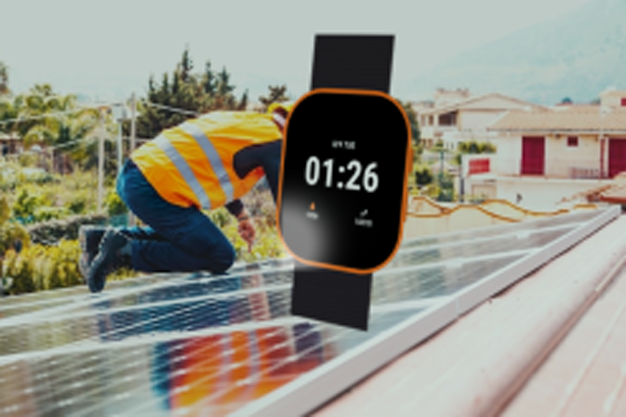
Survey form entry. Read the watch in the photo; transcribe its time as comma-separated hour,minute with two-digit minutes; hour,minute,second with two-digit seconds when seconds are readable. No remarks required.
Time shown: 1,26
